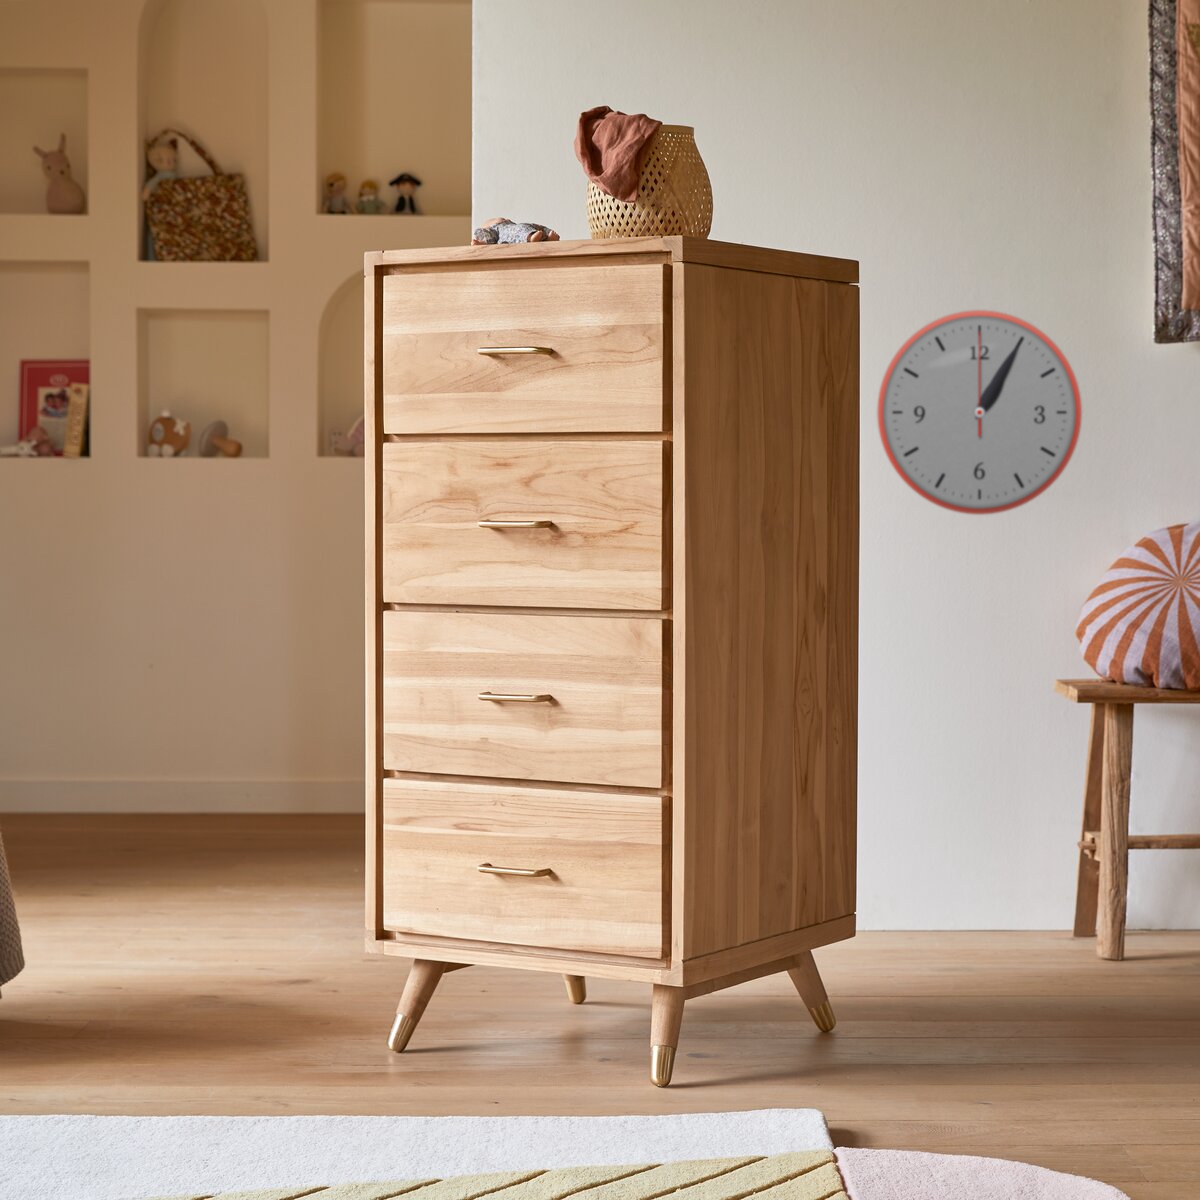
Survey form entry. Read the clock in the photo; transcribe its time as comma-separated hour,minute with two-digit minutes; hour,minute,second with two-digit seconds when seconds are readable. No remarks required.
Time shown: 1,05,00
